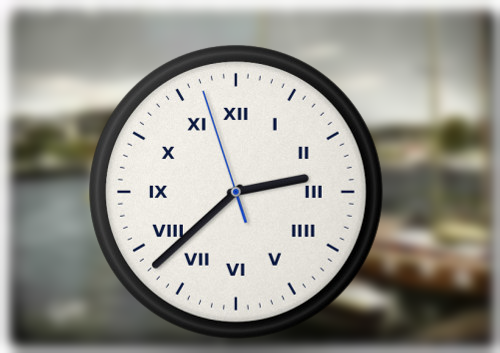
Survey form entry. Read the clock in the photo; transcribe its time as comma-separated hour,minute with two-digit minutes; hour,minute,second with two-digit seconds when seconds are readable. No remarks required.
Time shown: 2,37,57
